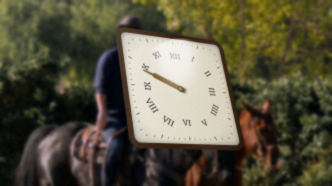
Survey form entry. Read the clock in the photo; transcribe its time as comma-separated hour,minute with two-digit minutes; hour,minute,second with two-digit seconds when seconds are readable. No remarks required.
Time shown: 9,49
